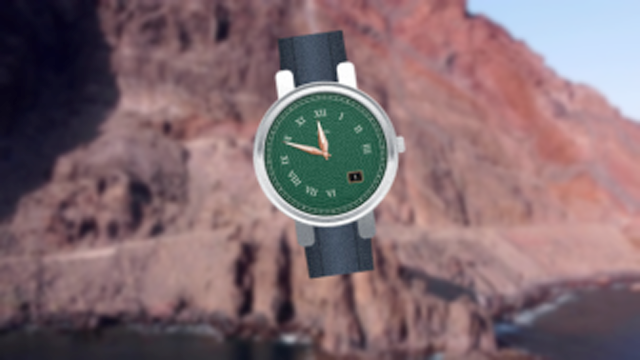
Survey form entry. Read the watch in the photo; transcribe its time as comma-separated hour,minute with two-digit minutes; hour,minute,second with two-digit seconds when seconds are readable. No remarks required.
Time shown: 11,49
